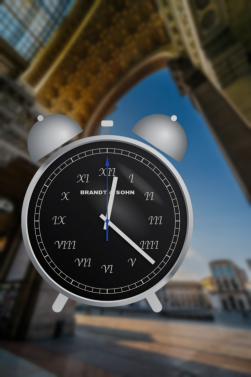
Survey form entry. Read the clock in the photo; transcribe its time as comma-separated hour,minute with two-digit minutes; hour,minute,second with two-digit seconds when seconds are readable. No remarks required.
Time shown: 12,22,00
